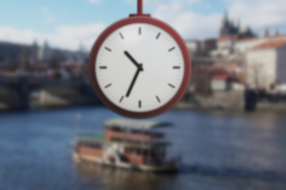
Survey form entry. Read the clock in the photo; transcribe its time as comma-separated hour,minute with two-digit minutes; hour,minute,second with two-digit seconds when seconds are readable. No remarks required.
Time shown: 10,34
